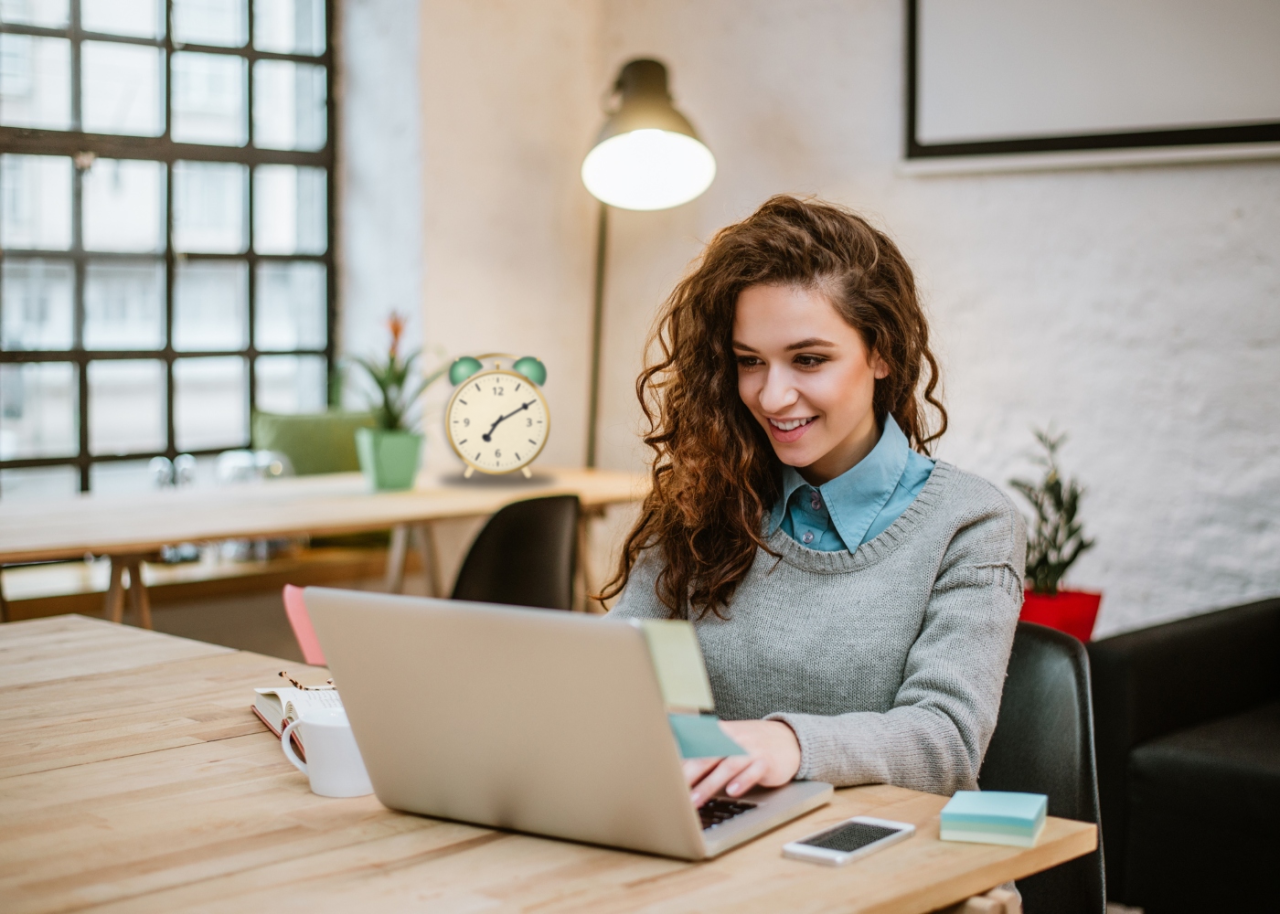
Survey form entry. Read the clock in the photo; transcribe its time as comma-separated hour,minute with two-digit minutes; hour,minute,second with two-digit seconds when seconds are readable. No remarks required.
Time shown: 7,10
